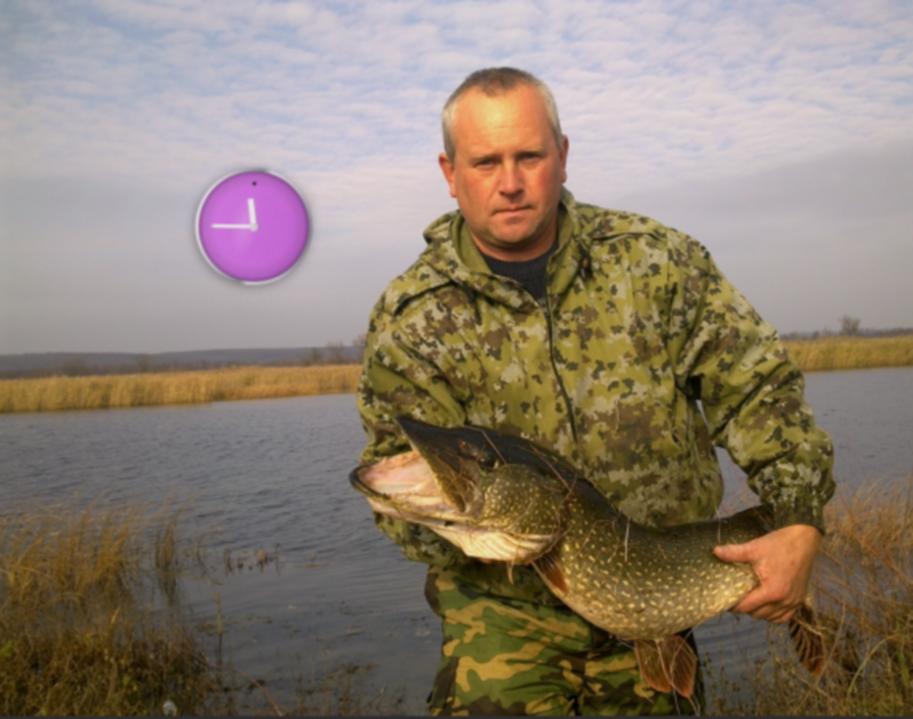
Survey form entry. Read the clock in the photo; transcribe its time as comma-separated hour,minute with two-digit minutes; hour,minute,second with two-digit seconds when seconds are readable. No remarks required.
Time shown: 11,45
